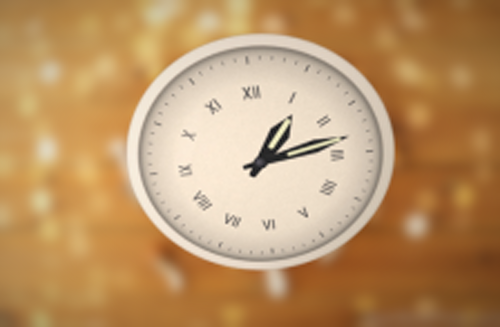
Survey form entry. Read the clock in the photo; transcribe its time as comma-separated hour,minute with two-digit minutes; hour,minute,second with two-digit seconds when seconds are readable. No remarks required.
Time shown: 1,13
